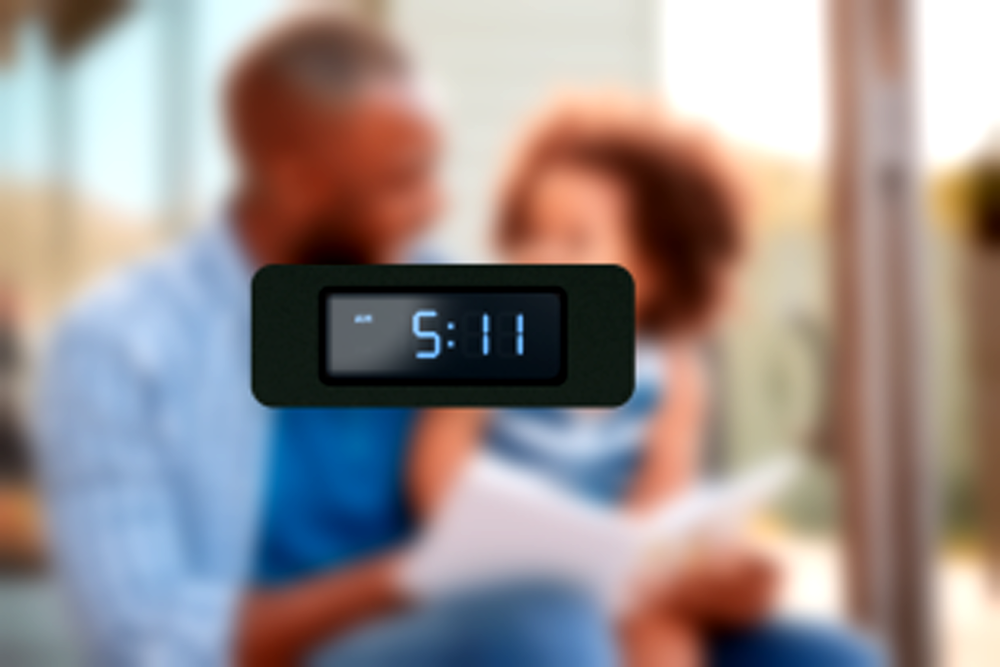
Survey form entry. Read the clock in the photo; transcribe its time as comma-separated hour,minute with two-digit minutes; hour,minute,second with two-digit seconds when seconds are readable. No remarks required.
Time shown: 5,11
